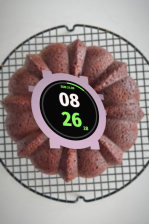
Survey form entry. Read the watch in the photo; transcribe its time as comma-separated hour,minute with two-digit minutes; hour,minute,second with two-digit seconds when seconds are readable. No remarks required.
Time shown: 8,26
